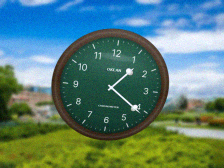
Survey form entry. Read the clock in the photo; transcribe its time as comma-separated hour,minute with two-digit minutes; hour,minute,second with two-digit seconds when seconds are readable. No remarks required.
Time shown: 1,21
